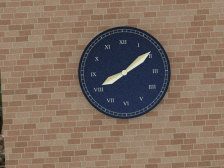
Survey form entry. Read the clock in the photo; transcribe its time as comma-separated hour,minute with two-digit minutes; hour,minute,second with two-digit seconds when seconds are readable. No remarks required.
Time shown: 8,09
